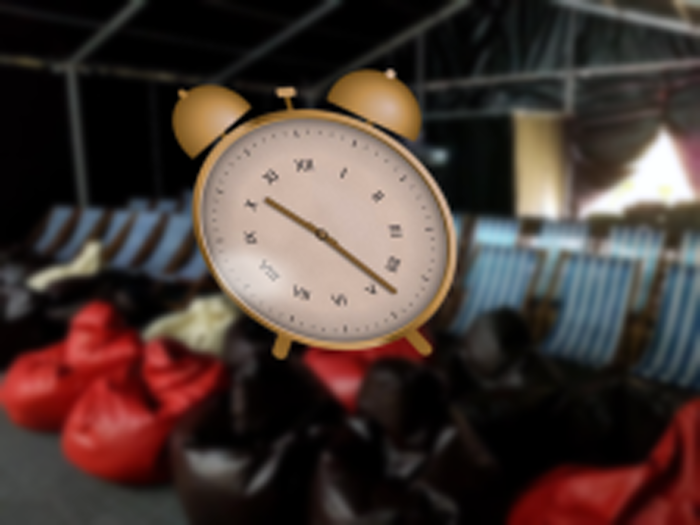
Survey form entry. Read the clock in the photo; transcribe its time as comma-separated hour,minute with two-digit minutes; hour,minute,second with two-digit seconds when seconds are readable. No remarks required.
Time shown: 10,23
